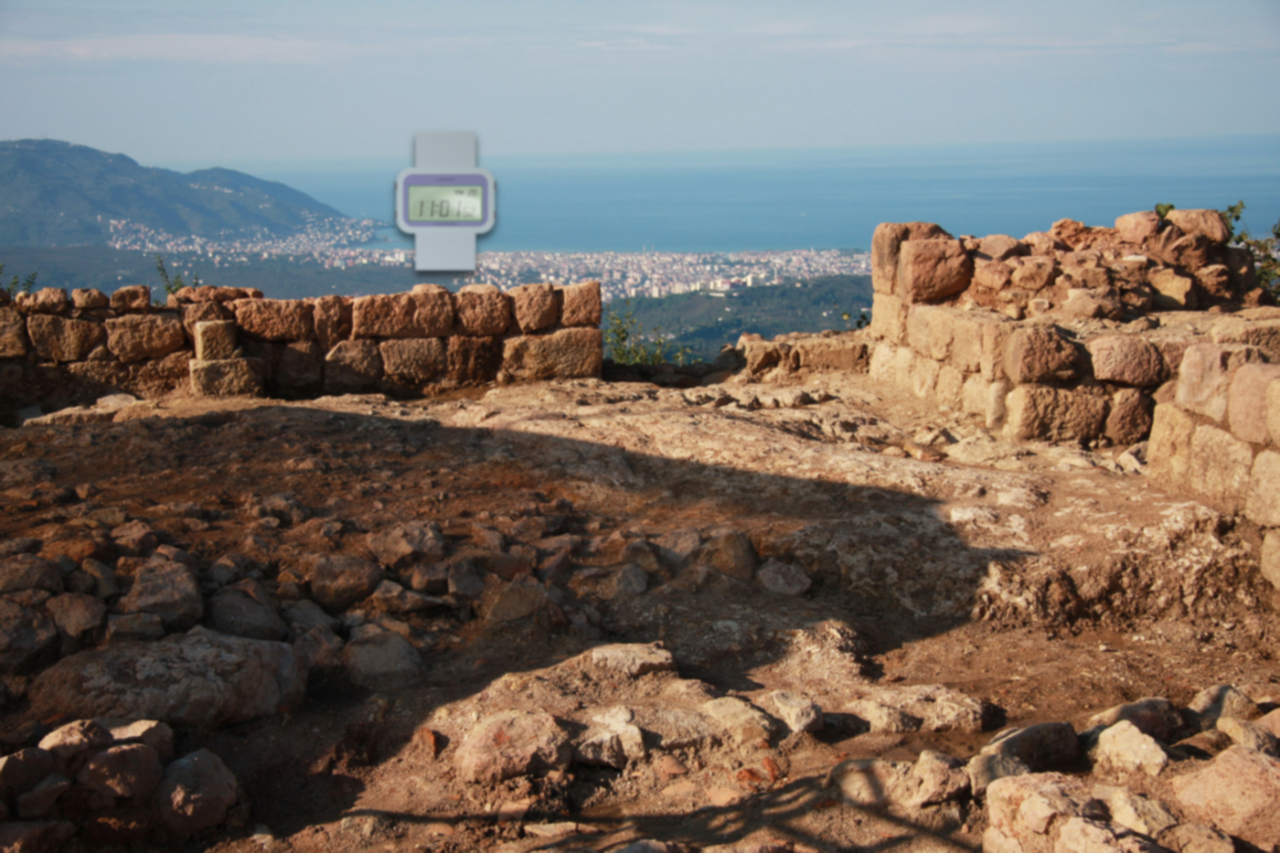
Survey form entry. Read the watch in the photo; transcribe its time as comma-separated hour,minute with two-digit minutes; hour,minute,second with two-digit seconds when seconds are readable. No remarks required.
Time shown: 11,01
